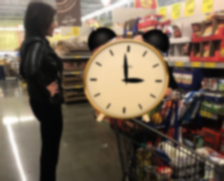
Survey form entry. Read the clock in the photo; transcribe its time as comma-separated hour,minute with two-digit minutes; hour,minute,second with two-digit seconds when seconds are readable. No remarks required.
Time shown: 2,59
